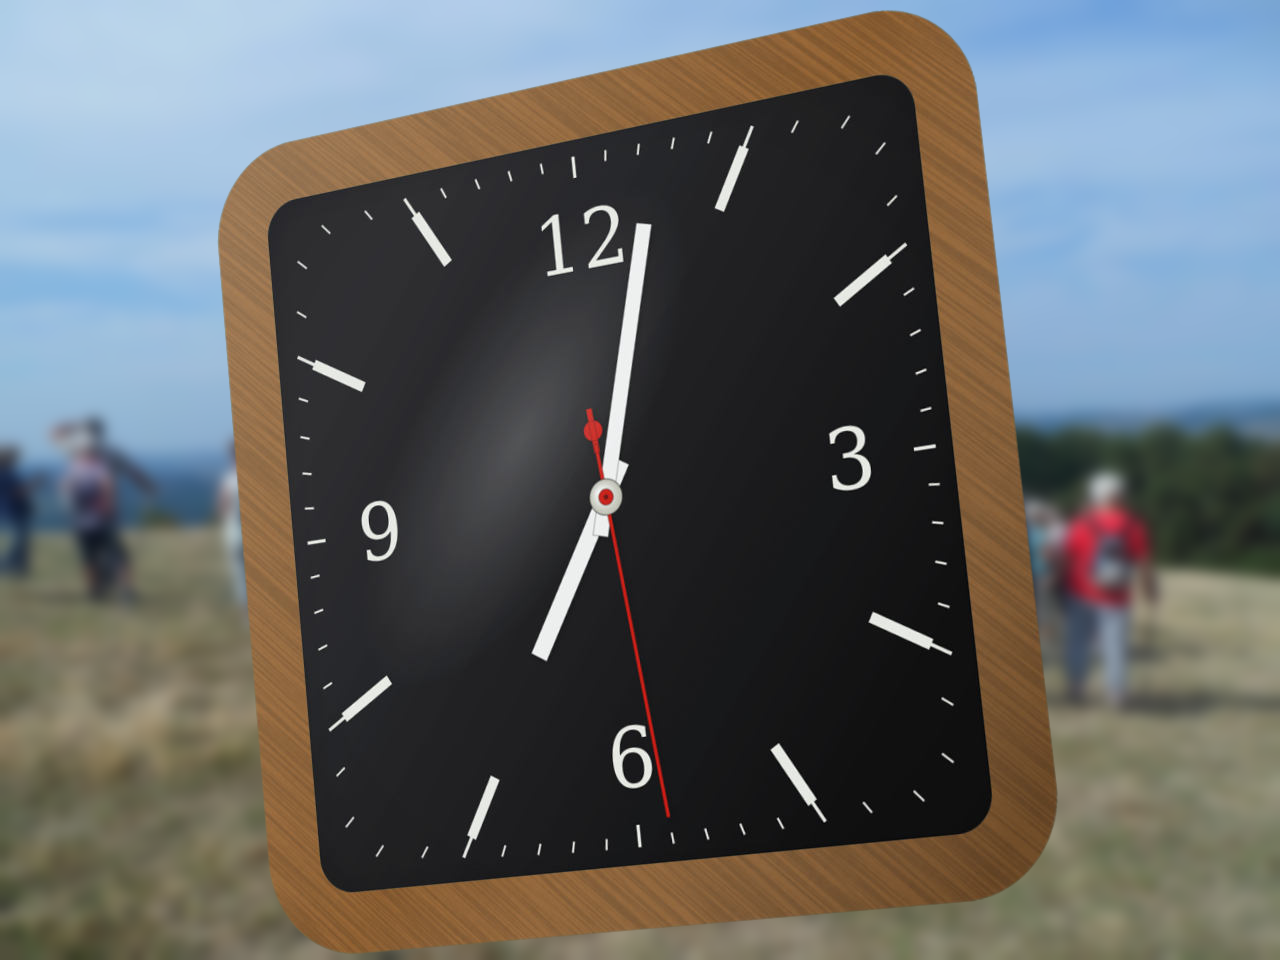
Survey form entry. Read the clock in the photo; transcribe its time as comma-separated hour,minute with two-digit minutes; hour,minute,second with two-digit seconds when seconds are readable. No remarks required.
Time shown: 7,02,29
